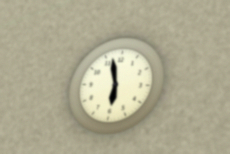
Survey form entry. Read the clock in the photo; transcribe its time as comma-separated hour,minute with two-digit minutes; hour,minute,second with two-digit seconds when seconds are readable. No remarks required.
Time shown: 5,57
